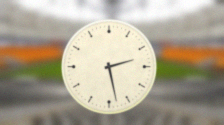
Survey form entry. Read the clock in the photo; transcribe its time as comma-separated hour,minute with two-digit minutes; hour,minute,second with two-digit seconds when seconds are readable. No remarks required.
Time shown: 2,28
